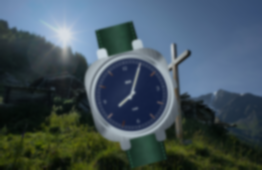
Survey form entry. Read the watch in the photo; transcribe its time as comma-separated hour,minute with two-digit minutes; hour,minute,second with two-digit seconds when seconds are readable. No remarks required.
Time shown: 8,05
